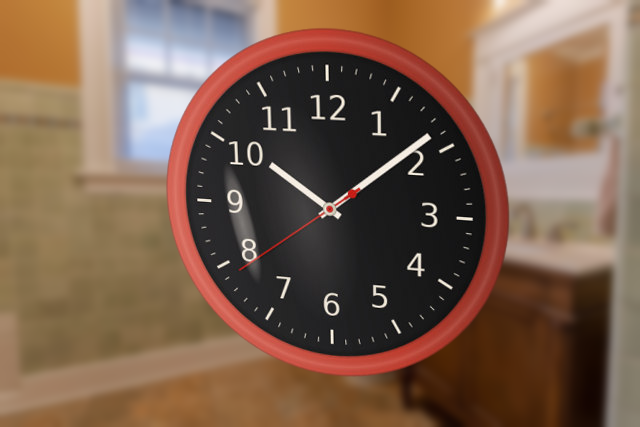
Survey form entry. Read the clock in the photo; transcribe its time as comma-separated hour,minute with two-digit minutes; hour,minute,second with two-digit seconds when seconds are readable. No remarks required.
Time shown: 10,08,39
